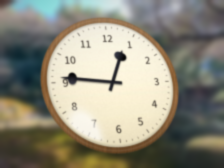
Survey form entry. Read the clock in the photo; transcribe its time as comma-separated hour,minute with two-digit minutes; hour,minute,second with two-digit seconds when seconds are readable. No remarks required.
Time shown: 12,46
